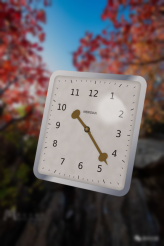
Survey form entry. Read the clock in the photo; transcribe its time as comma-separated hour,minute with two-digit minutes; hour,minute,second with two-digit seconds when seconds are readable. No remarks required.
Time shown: 10,23
